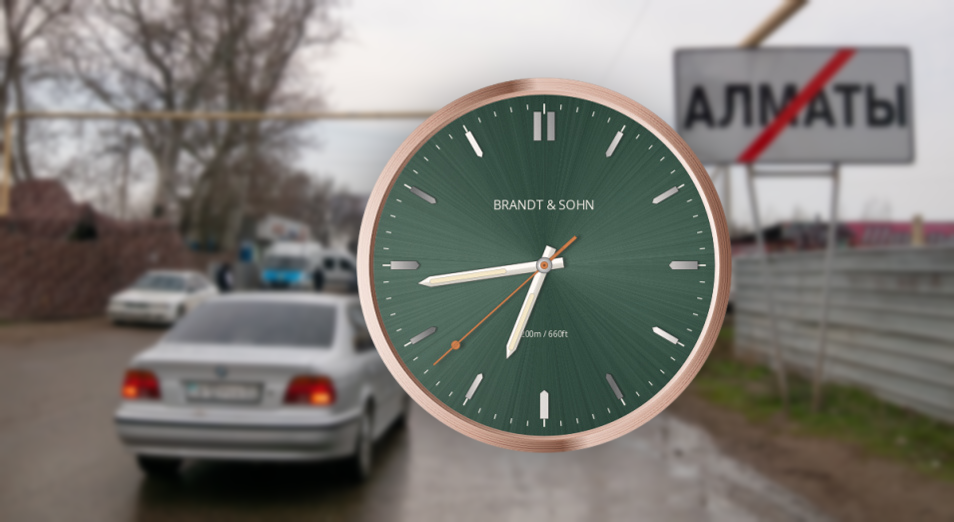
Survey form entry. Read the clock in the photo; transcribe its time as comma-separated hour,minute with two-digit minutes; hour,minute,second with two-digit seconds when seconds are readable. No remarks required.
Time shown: 6,43,38
